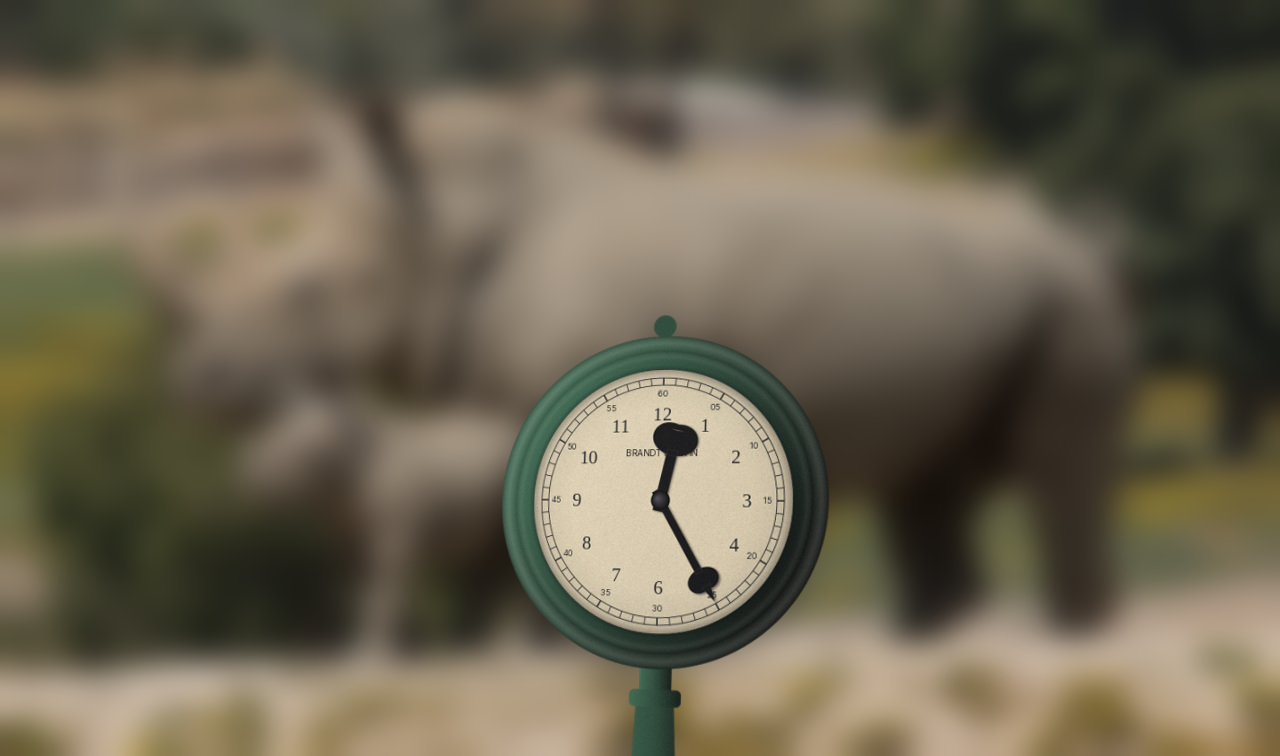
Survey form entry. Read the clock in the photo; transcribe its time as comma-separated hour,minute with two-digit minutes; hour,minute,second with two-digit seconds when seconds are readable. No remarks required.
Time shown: 12,25
